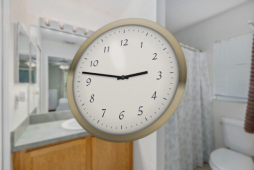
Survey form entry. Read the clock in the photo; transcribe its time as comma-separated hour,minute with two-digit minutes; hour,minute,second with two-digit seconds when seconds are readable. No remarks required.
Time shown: 2,47
